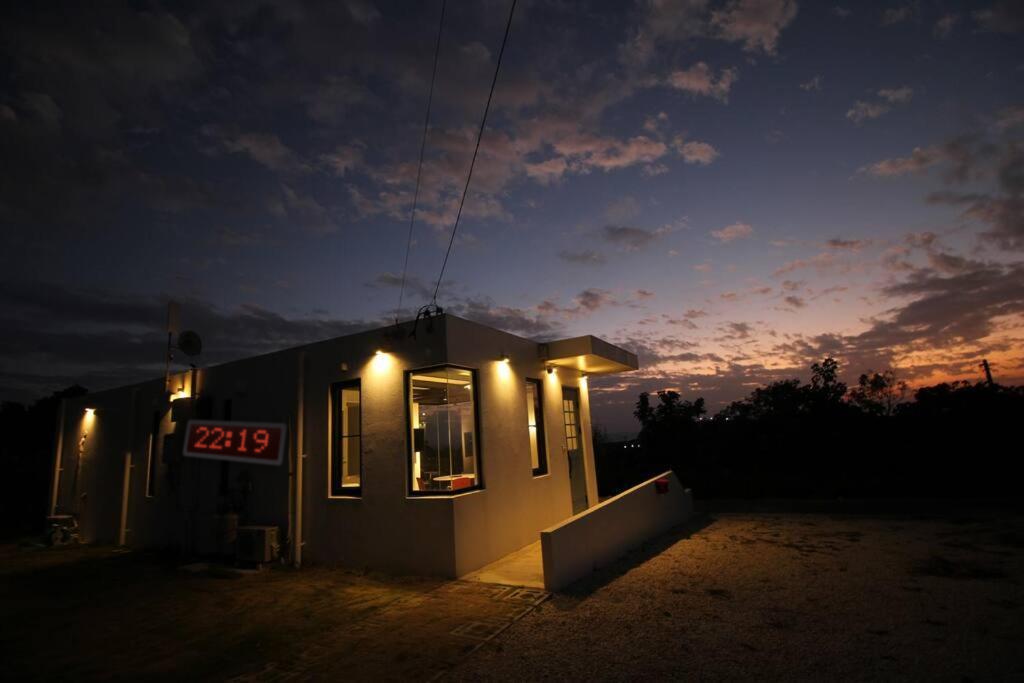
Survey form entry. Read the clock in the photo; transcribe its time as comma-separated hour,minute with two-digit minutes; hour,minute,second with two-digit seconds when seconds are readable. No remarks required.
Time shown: 22,19
